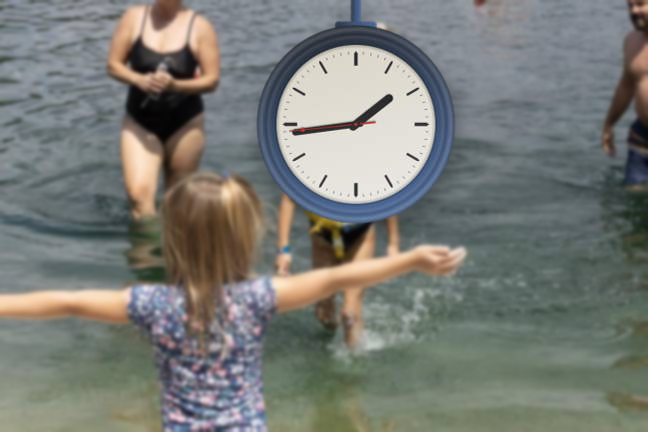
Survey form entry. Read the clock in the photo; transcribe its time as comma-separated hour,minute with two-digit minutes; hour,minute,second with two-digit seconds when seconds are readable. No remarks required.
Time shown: 1,43,44
